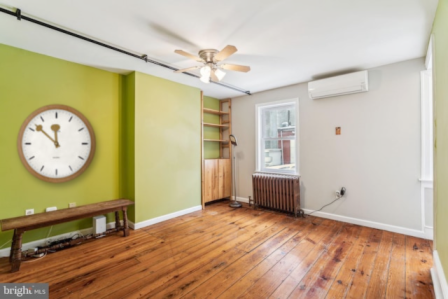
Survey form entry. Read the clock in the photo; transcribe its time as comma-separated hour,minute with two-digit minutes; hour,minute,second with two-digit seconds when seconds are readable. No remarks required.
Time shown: 11,52
